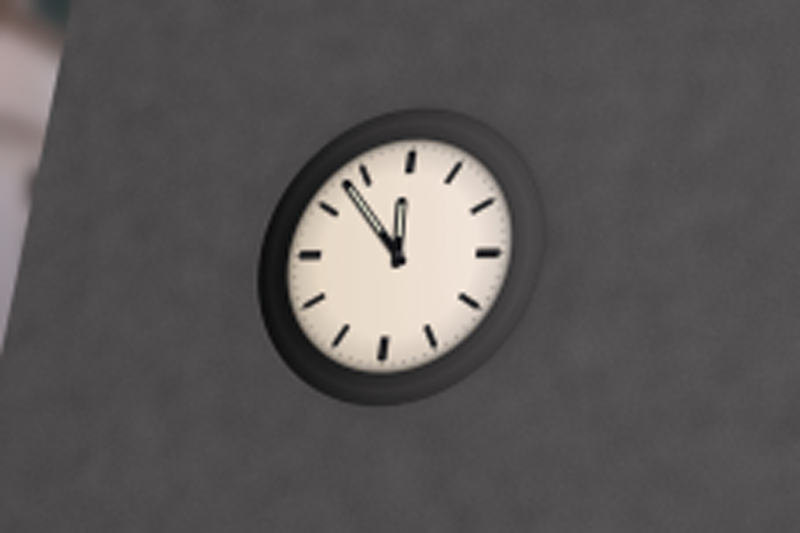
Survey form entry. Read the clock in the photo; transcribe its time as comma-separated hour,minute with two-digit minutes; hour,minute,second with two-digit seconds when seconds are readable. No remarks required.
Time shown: 11,53
